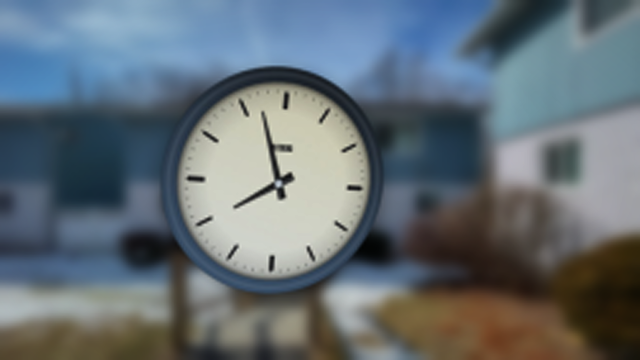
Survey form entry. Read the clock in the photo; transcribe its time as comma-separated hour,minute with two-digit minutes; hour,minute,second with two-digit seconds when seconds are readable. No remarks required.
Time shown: 7,57
